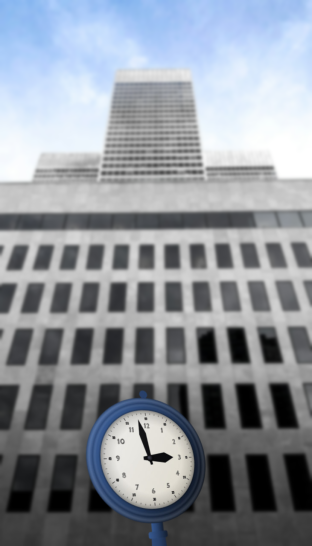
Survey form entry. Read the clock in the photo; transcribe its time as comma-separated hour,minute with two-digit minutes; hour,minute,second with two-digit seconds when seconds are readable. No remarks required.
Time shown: 2,58
